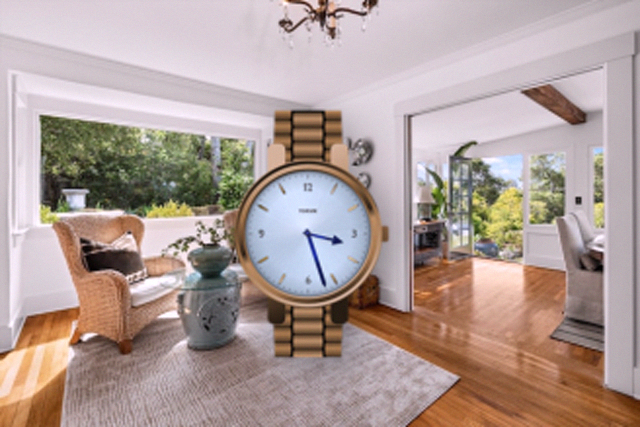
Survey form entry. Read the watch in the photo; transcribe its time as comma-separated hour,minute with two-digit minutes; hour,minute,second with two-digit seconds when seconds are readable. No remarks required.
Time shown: 3,27
